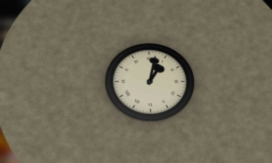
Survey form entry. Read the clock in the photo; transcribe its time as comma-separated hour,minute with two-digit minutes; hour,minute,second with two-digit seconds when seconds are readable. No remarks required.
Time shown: 1,02
